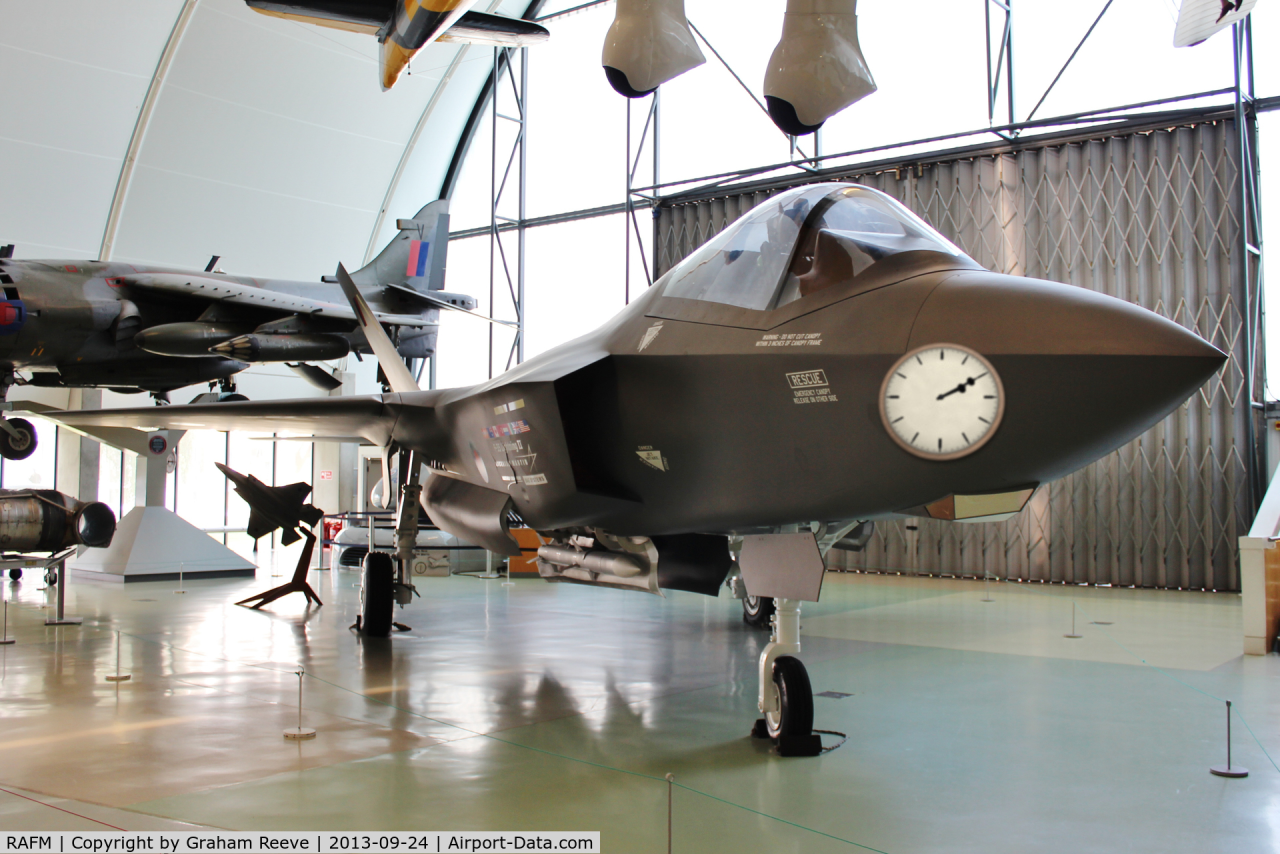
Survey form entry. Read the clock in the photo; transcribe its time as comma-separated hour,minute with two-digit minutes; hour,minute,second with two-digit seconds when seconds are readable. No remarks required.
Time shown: 2,10
